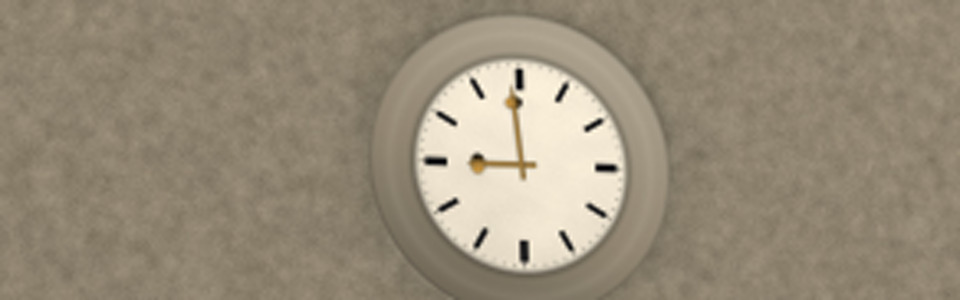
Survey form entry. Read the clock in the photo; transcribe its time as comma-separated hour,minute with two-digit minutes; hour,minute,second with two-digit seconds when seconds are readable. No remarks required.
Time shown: 8,59
